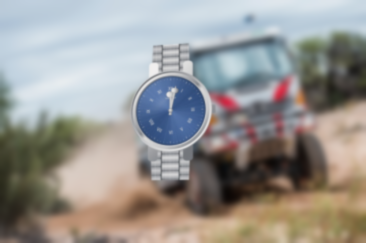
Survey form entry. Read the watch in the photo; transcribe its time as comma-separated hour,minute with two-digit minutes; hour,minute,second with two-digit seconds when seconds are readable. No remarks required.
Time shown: 12,02
